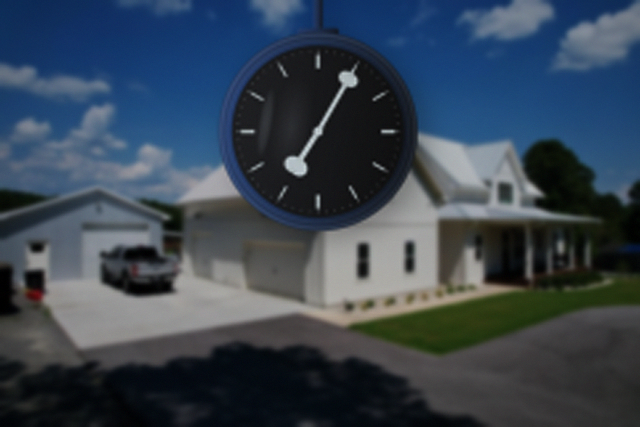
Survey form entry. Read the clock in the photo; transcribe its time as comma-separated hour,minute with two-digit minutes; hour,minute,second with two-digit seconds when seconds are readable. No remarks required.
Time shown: 7,05
